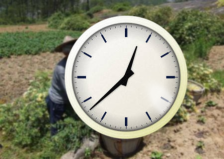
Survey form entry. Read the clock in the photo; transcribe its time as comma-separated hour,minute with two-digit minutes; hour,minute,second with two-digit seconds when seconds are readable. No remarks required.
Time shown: 12,38
